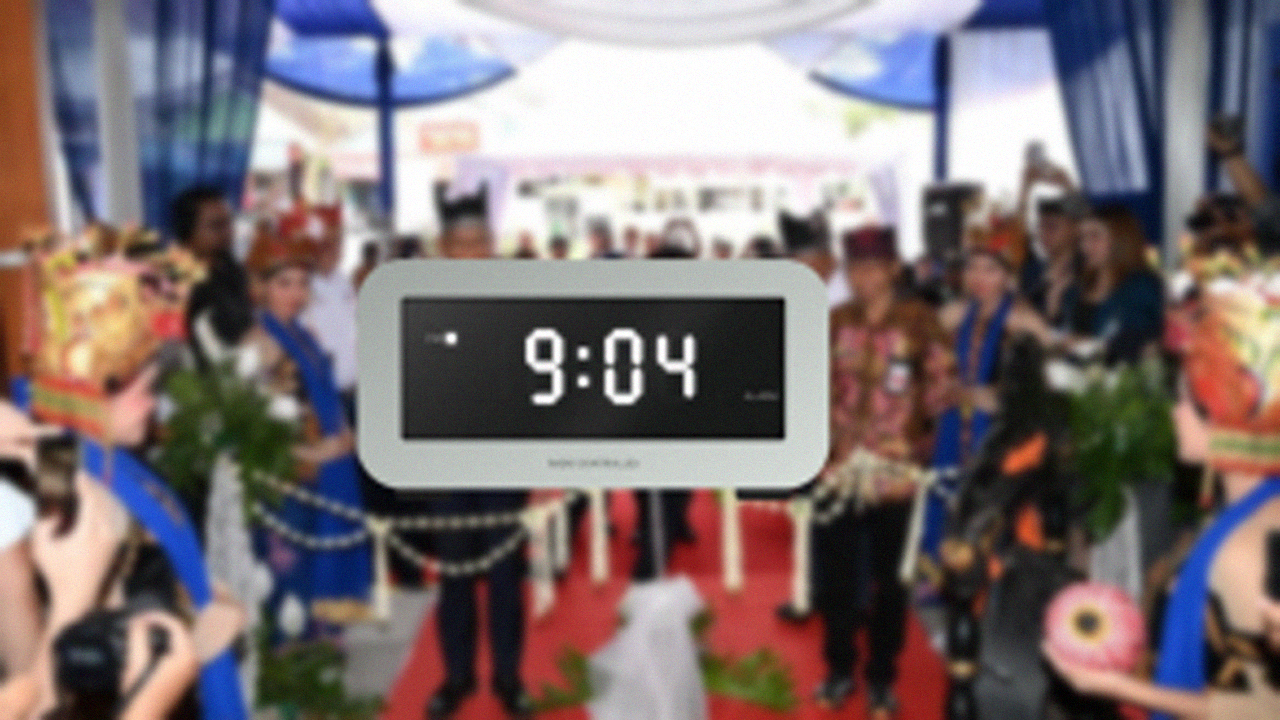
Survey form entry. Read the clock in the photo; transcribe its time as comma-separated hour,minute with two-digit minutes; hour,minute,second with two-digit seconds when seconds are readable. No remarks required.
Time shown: 9,04
